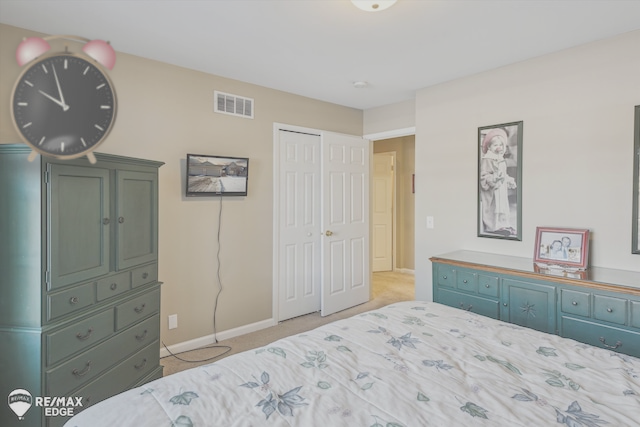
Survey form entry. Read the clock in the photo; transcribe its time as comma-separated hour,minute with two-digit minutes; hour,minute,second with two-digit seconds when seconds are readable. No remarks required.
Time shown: 9,57
